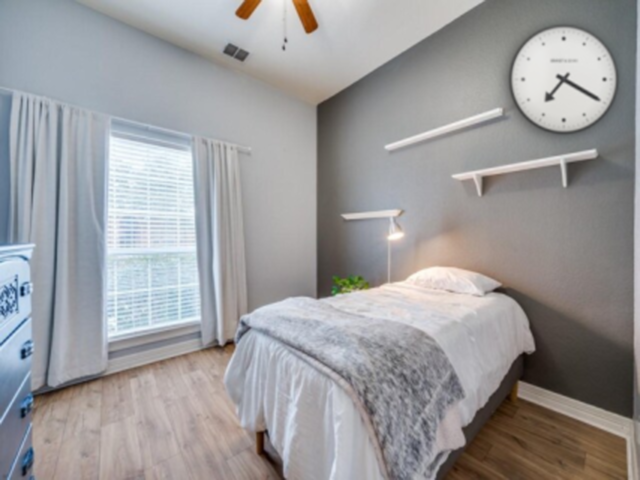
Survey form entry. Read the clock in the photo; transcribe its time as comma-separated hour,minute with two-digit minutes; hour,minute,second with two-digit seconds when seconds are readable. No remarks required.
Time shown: 7,20
